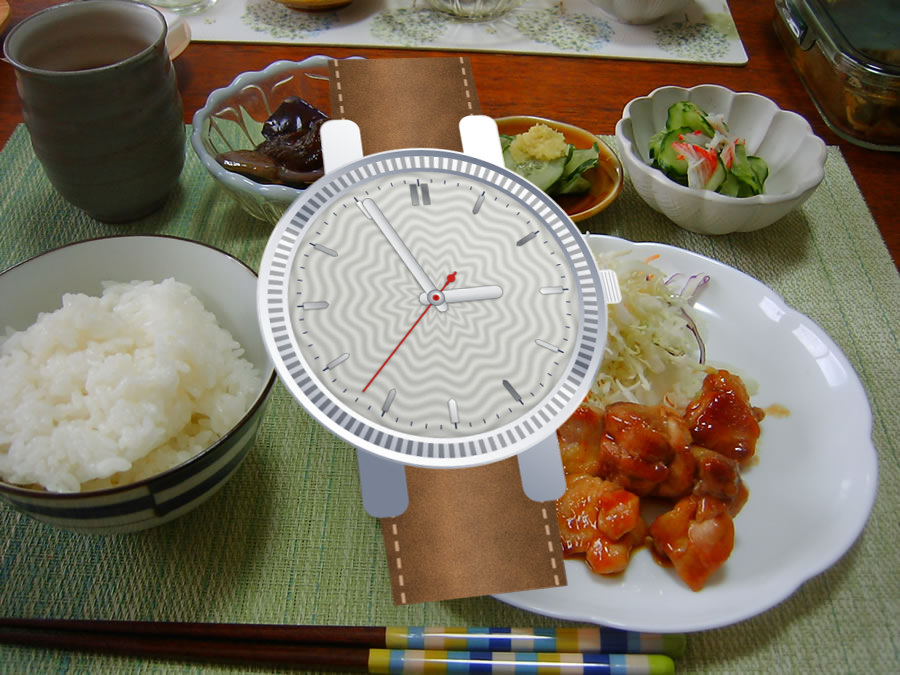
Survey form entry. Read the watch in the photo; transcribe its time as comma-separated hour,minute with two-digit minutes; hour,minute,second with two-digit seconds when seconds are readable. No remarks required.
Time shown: 2,55,37
